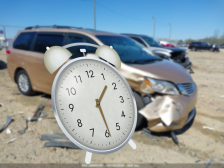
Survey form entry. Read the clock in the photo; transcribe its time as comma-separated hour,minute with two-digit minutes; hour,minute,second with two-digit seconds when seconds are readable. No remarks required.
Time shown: 1,29
